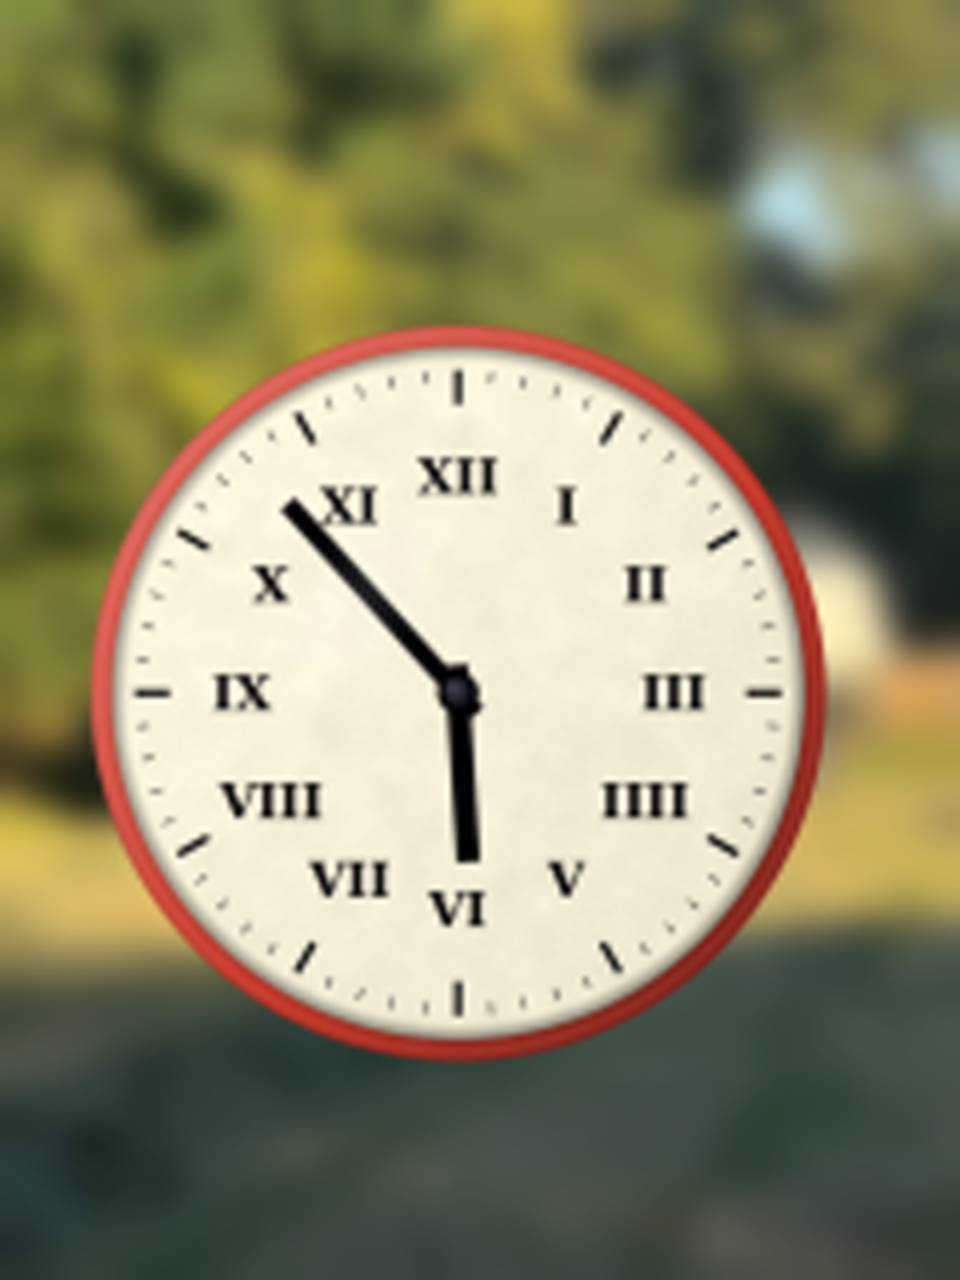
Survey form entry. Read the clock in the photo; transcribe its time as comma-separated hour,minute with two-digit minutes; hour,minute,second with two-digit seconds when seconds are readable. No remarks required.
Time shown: 5,53
